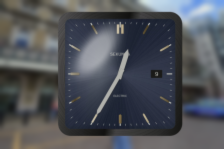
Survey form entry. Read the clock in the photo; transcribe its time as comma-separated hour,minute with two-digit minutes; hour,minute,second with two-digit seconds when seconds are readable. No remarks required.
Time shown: 12,35
